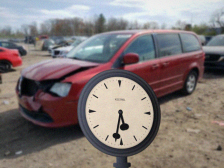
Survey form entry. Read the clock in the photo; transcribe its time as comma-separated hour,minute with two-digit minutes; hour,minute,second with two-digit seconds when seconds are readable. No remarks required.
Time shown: 5,32
